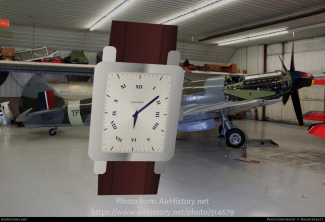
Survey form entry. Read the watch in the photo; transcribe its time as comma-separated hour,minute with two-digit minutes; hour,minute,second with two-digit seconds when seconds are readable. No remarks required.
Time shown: 6,08
